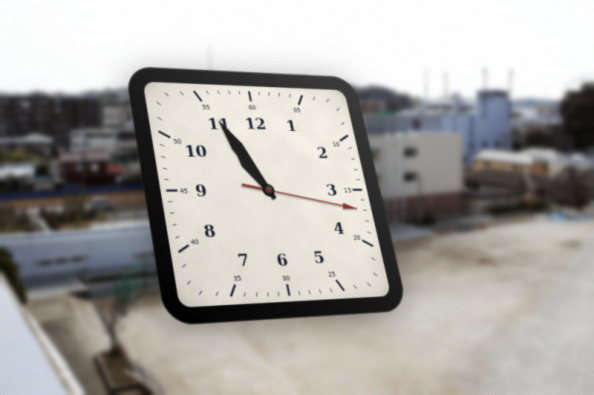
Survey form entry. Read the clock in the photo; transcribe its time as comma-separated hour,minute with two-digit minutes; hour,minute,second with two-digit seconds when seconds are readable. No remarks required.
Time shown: 10,55,17
